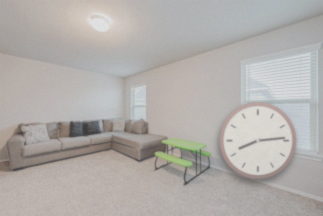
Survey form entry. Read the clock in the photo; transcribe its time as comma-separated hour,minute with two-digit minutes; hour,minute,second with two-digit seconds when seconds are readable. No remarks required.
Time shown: 8,14
